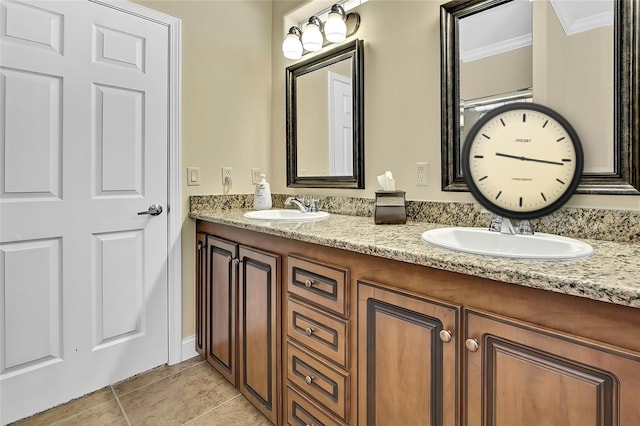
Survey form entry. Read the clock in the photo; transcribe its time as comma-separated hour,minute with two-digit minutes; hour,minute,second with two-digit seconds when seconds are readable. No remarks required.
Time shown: 9,16
